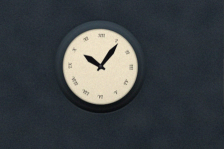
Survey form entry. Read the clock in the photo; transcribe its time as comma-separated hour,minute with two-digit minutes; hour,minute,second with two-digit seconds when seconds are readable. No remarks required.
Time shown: 10,06
